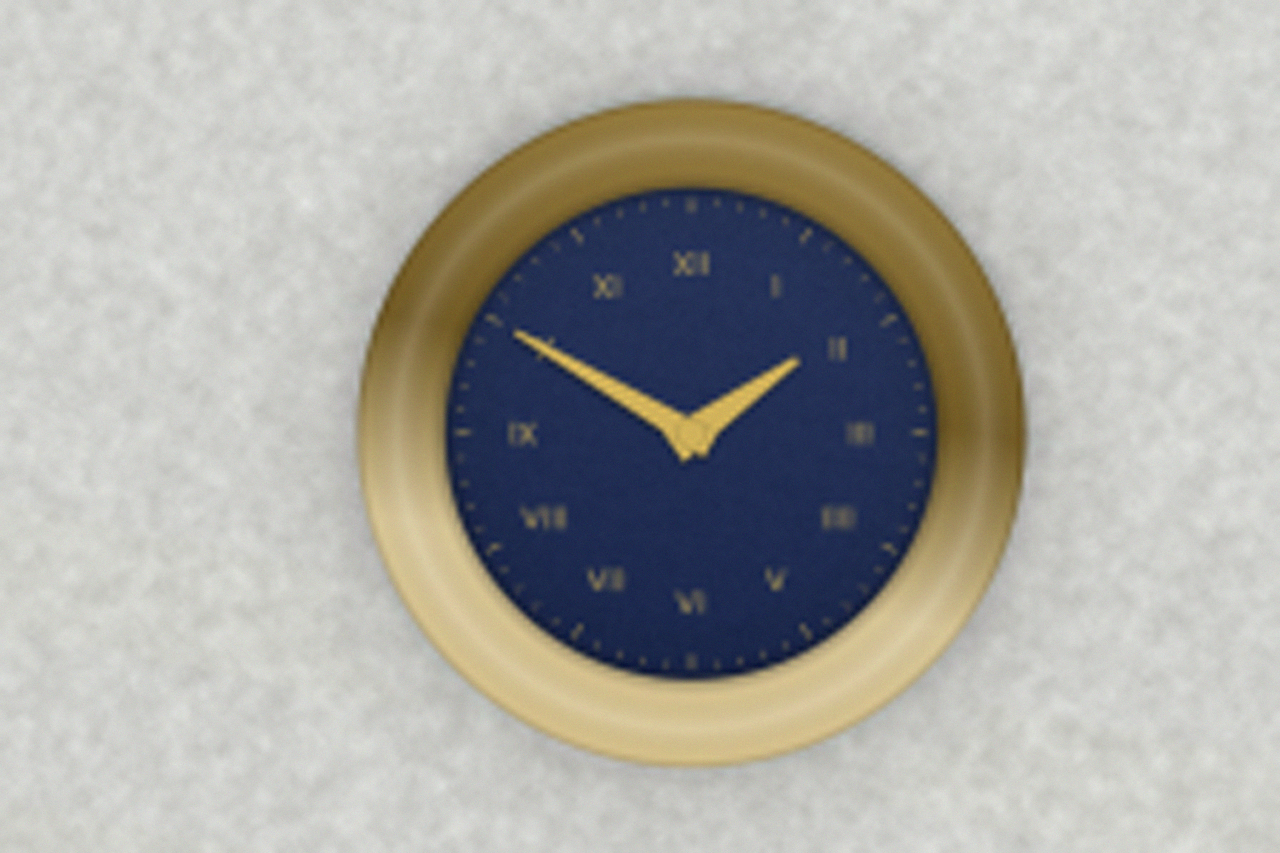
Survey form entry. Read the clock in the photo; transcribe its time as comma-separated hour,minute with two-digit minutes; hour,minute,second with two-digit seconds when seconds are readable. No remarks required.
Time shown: 1,50
